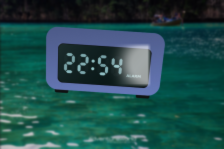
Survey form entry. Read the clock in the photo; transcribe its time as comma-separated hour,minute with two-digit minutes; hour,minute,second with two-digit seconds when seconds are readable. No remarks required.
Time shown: 22,54
